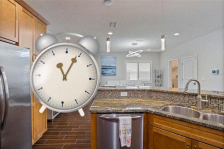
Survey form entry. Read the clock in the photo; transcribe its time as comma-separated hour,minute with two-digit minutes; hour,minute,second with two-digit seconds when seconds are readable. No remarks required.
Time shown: 11,04
